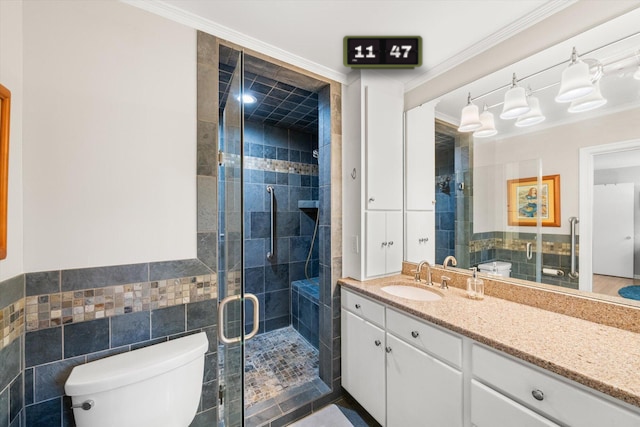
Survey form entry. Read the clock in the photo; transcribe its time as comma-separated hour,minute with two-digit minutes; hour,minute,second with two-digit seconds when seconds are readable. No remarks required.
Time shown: 11,47
